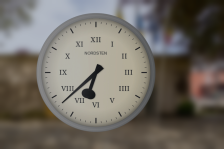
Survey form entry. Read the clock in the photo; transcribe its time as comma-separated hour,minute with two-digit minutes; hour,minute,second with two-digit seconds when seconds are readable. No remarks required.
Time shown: 6,38
